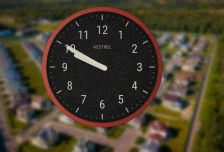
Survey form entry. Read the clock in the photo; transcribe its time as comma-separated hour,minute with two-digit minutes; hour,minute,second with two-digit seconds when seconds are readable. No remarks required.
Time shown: 9,50
